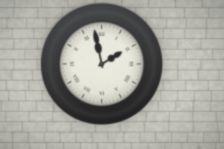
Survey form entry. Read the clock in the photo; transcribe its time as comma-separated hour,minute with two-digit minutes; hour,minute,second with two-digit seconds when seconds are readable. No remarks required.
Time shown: 1,58
